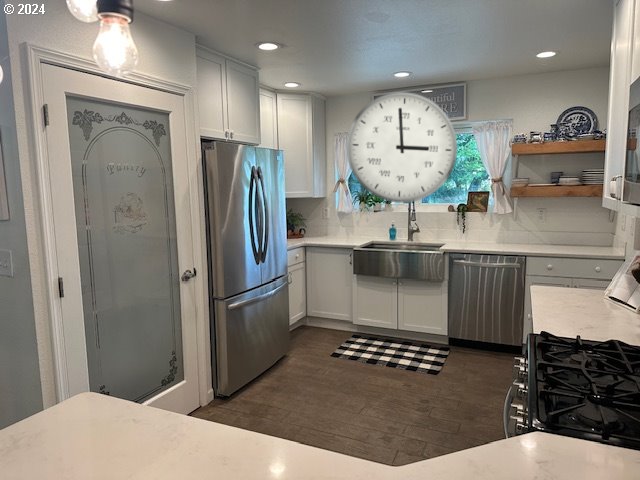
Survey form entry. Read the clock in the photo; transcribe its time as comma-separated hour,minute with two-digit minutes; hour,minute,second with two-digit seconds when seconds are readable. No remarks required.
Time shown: 2,59
